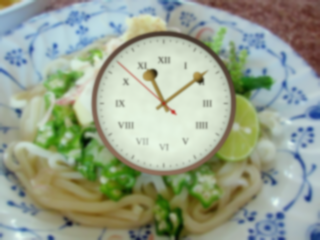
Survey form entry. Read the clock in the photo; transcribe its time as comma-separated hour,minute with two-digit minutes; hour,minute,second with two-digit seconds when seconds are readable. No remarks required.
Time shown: 11,08,52
